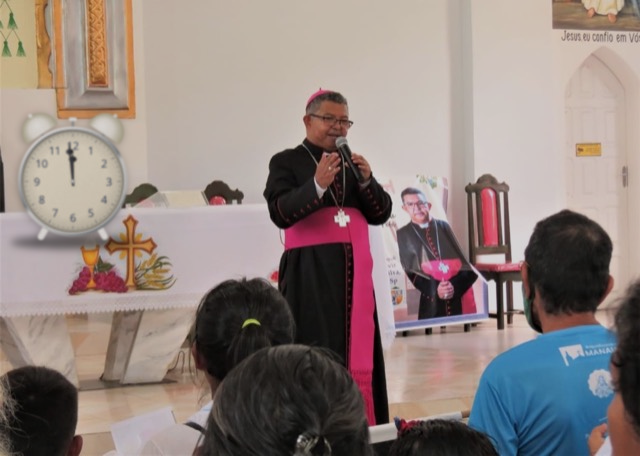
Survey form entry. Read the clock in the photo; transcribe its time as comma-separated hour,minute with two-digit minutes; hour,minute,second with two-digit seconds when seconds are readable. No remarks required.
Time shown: 11,59
